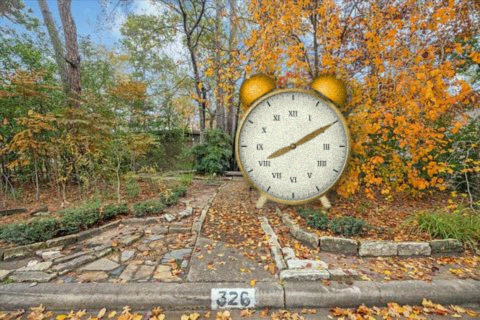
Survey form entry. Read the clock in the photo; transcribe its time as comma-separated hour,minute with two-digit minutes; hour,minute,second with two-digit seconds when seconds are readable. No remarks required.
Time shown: 8,10
